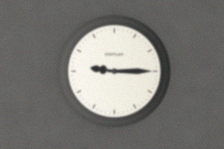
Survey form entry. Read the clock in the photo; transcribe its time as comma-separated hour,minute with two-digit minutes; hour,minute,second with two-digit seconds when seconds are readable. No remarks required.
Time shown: 9,15
